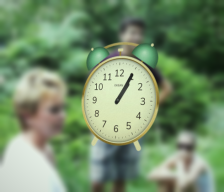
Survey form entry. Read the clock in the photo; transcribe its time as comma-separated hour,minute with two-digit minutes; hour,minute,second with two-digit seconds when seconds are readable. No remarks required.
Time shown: 1,05
